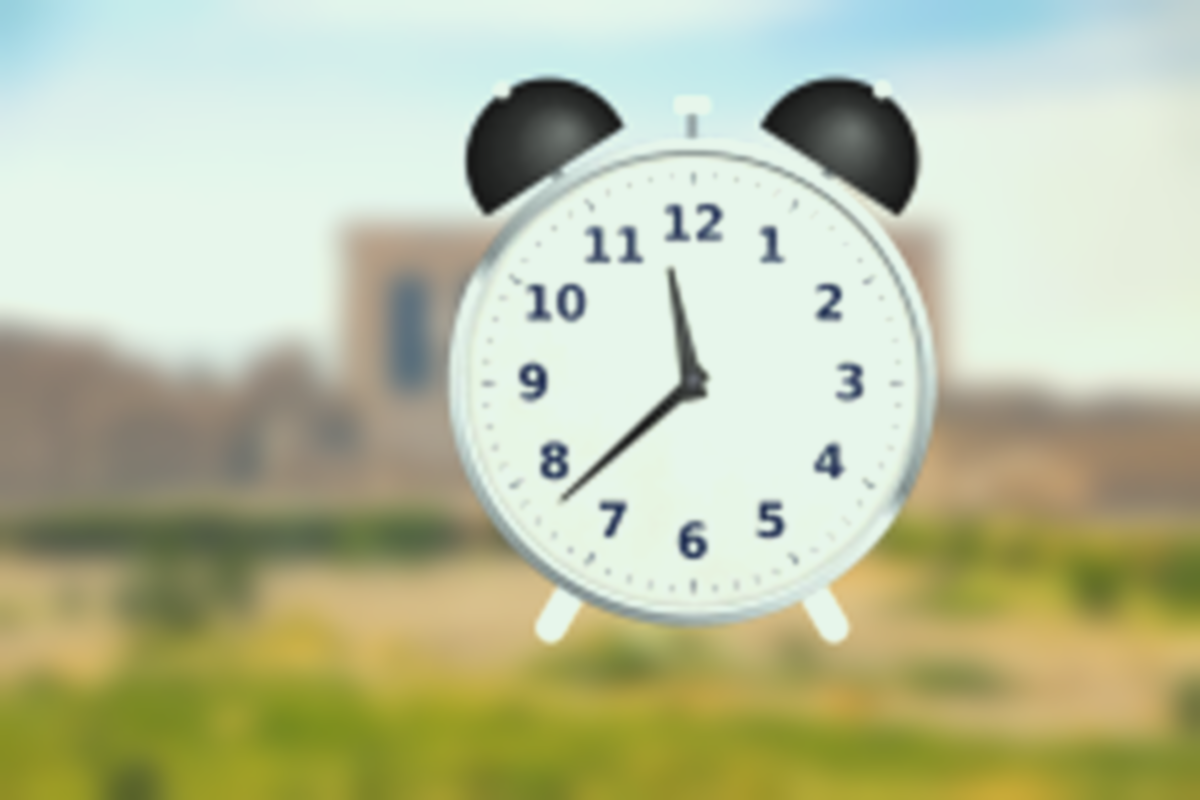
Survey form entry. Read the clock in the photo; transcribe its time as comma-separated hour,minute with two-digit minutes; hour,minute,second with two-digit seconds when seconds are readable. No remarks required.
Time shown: 11,38
